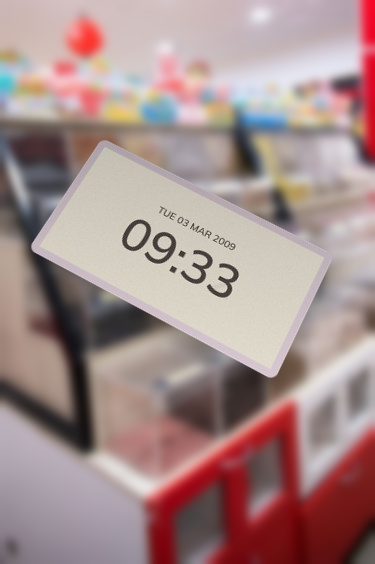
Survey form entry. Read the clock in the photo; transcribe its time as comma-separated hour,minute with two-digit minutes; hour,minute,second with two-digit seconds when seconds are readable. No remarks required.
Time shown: 9,33
